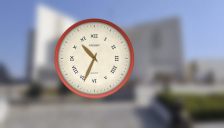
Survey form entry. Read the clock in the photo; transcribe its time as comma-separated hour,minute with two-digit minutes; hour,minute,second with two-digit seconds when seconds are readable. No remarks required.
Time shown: 10,34
